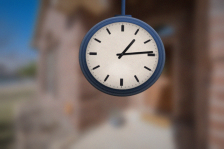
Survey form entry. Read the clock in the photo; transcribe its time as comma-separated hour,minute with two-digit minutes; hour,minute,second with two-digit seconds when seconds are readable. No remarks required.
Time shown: 1,14
